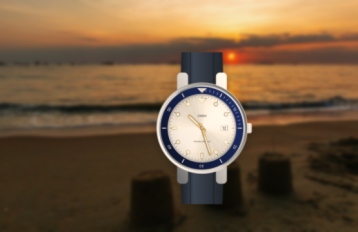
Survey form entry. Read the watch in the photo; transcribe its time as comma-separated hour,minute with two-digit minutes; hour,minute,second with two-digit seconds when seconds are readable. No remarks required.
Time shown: 10,27
